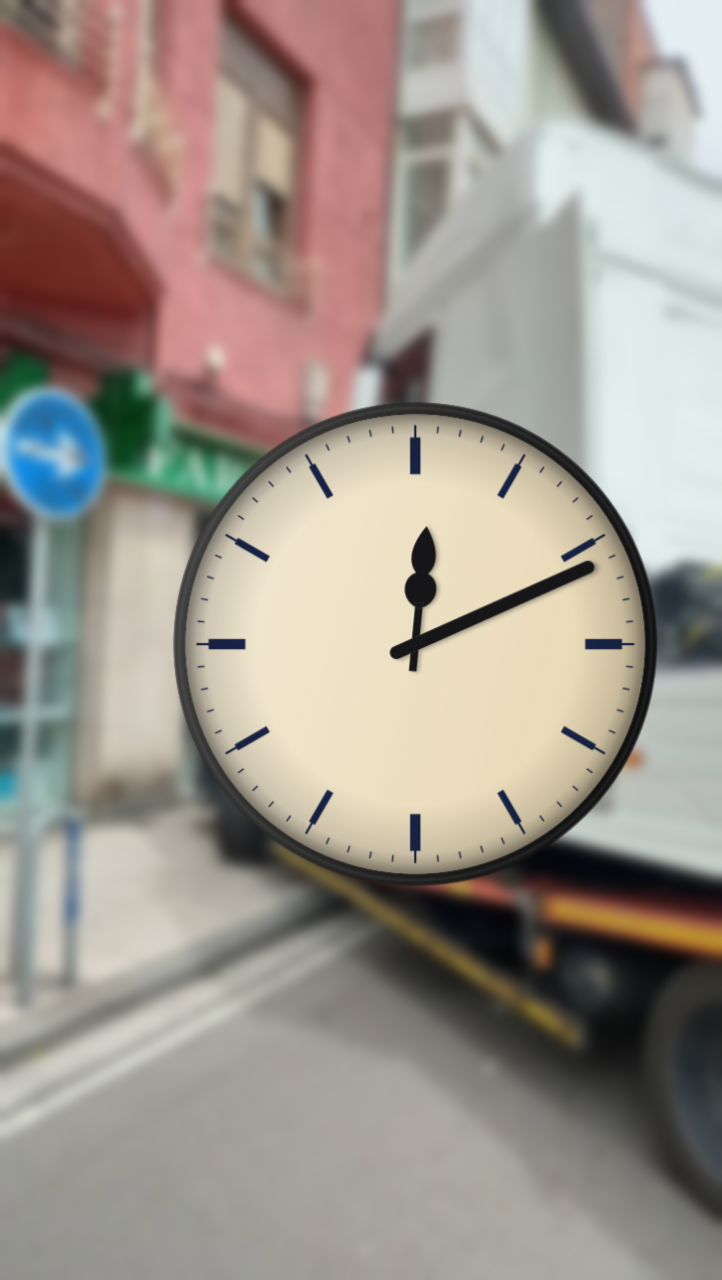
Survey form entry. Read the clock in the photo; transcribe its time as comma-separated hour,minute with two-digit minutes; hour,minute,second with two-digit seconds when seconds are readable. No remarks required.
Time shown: 12,11
